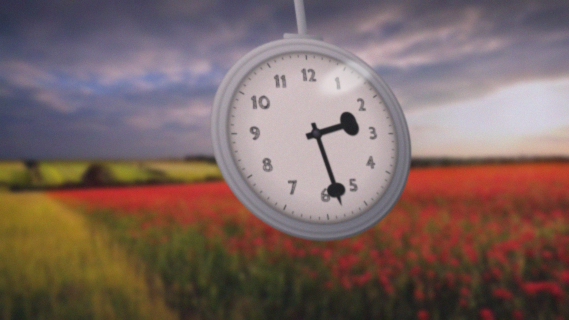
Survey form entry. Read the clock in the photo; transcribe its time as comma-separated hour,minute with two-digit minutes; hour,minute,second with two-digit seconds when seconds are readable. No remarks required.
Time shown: 2,28
